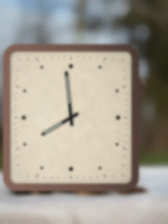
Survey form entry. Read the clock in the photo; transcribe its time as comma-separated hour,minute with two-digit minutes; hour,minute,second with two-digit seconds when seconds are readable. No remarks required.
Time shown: 7,59
